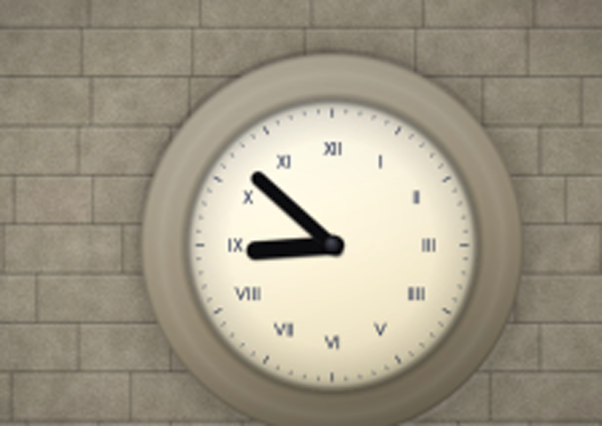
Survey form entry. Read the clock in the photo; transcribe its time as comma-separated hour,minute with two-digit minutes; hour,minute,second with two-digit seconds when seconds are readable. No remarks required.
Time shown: 8,52
